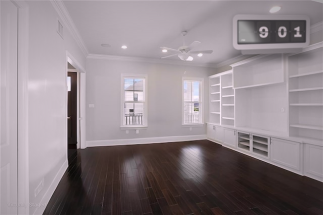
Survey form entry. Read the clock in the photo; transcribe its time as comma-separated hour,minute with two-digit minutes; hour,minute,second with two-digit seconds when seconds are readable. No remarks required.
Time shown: 9,01
